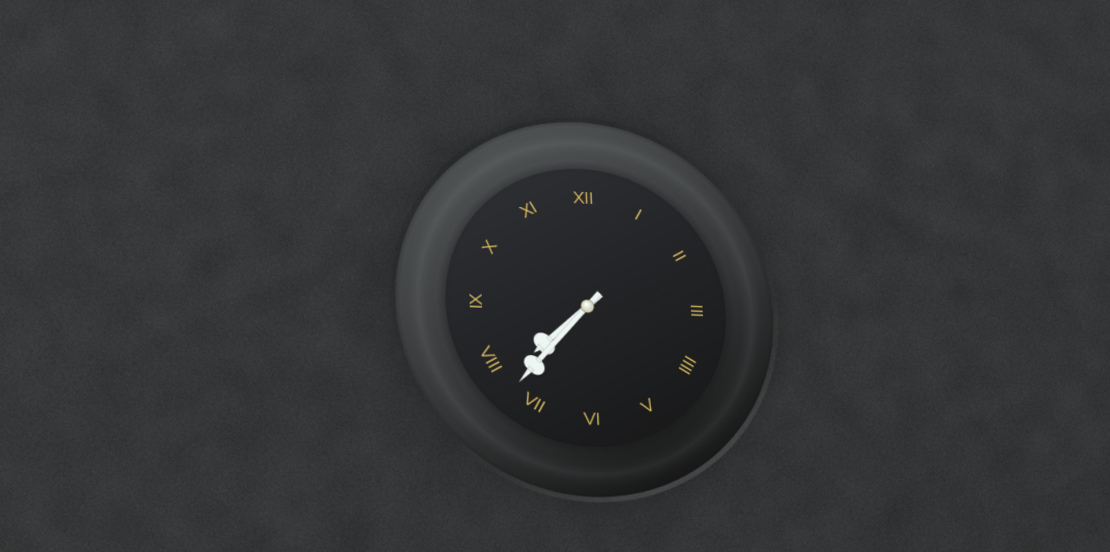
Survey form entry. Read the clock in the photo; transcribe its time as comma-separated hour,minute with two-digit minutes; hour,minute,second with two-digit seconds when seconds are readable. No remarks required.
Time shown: 7,37
